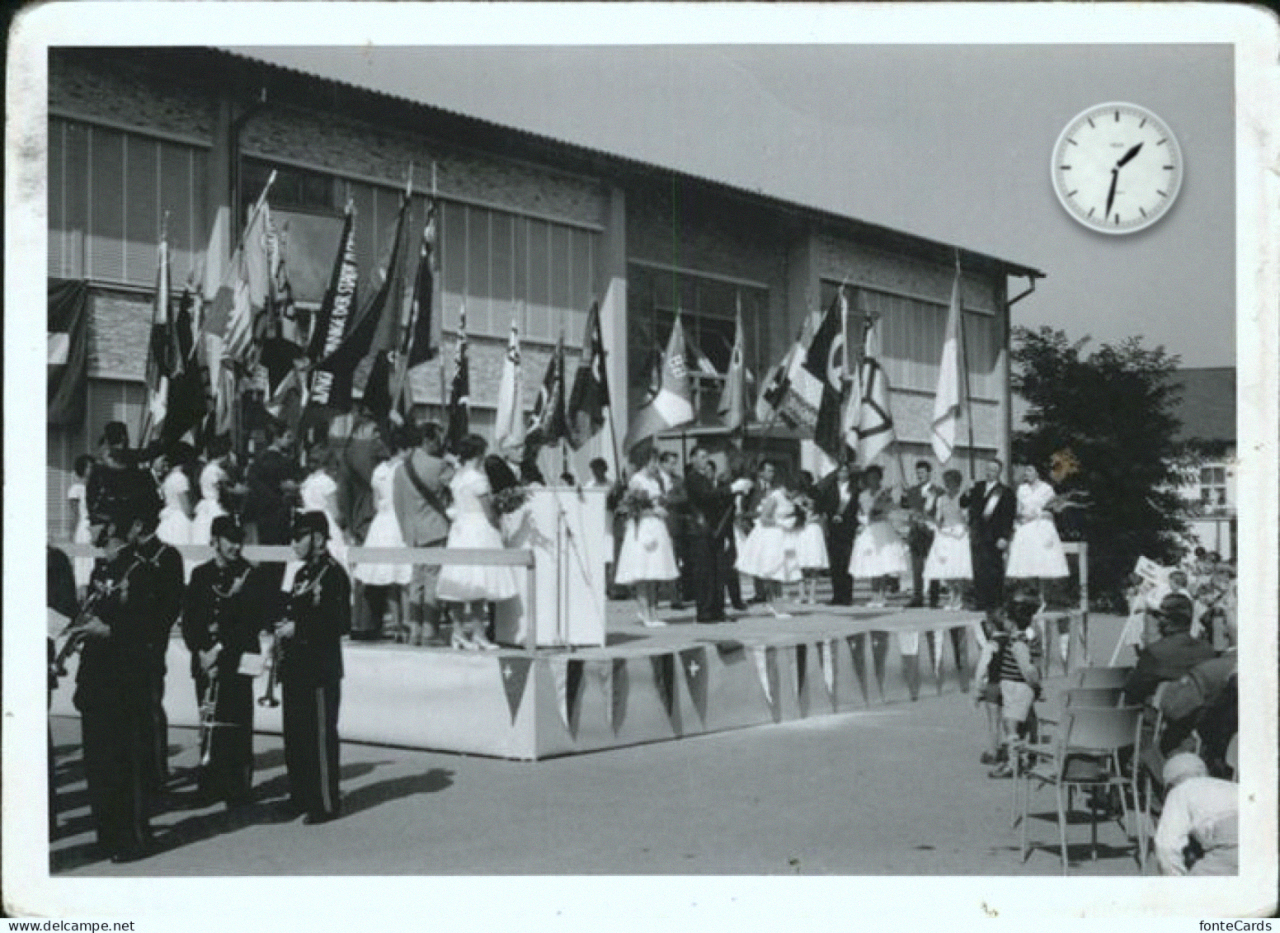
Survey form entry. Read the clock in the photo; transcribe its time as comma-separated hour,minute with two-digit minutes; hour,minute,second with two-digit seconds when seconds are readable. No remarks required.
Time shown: 1,32
